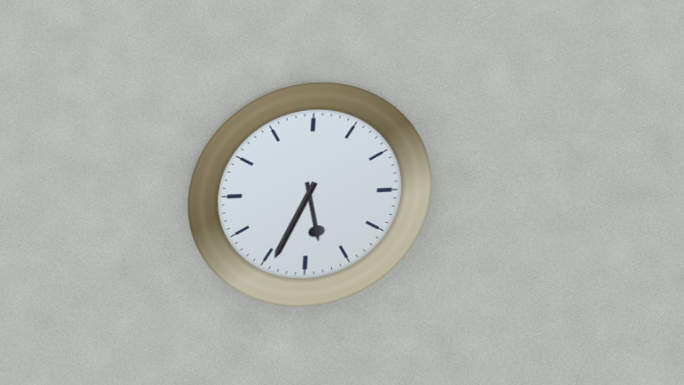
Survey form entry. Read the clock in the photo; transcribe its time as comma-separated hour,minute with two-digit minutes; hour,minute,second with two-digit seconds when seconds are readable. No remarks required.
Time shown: 5,34
